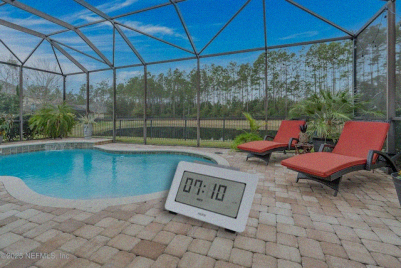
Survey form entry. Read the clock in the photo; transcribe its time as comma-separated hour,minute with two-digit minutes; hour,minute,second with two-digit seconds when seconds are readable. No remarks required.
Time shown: 7,10
